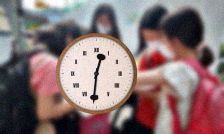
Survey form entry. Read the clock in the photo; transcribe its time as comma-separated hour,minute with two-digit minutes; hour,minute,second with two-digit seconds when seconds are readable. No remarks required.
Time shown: 12,31
